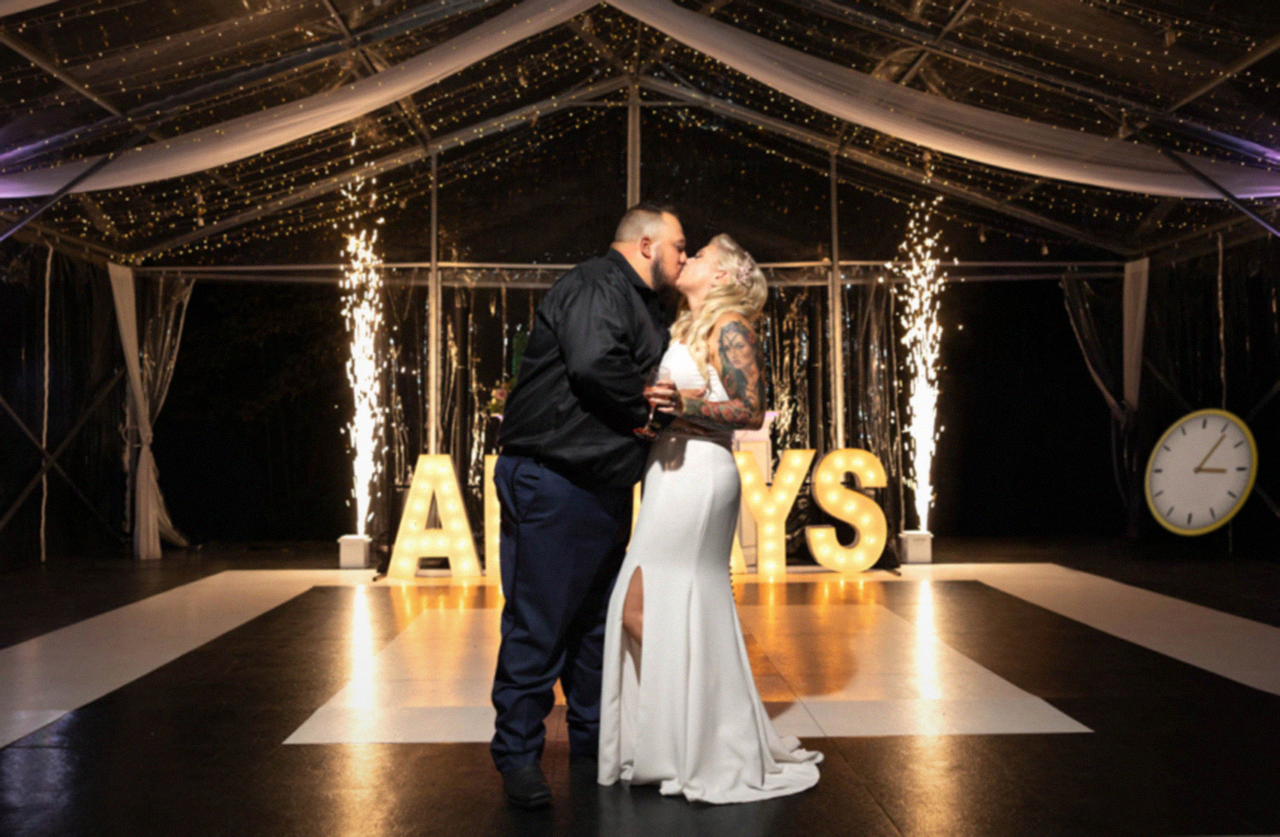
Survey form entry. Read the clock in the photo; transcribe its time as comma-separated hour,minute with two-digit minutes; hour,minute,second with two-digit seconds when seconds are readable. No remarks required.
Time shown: 3,06
